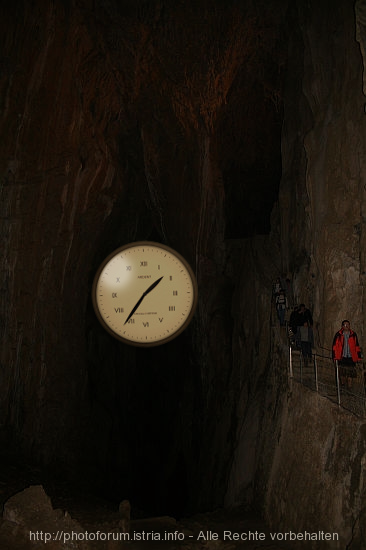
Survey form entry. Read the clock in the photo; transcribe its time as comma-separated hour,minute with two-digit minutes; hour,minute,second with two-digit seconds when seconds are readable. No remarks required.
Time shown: 1,36
